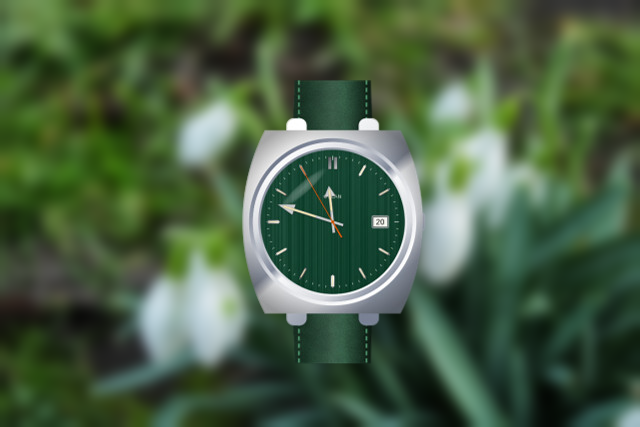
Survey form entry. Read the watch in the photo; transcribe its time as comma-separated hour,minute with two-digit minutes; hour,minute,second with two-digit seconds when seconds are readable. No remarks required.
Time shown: 11,47,55
